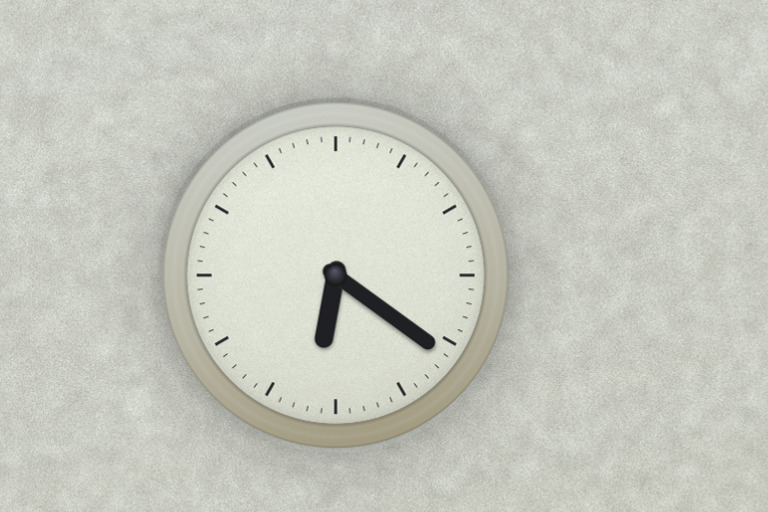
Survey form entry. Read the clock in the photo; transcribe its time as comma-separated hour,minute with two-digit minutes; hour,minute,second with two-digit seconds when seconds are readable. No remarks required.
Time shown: 6,21
